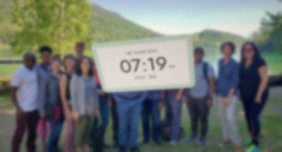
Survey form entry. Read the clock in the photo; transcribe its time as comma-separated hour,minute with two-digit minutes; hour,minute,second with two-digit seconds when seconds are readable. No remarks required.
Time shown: 7,19
